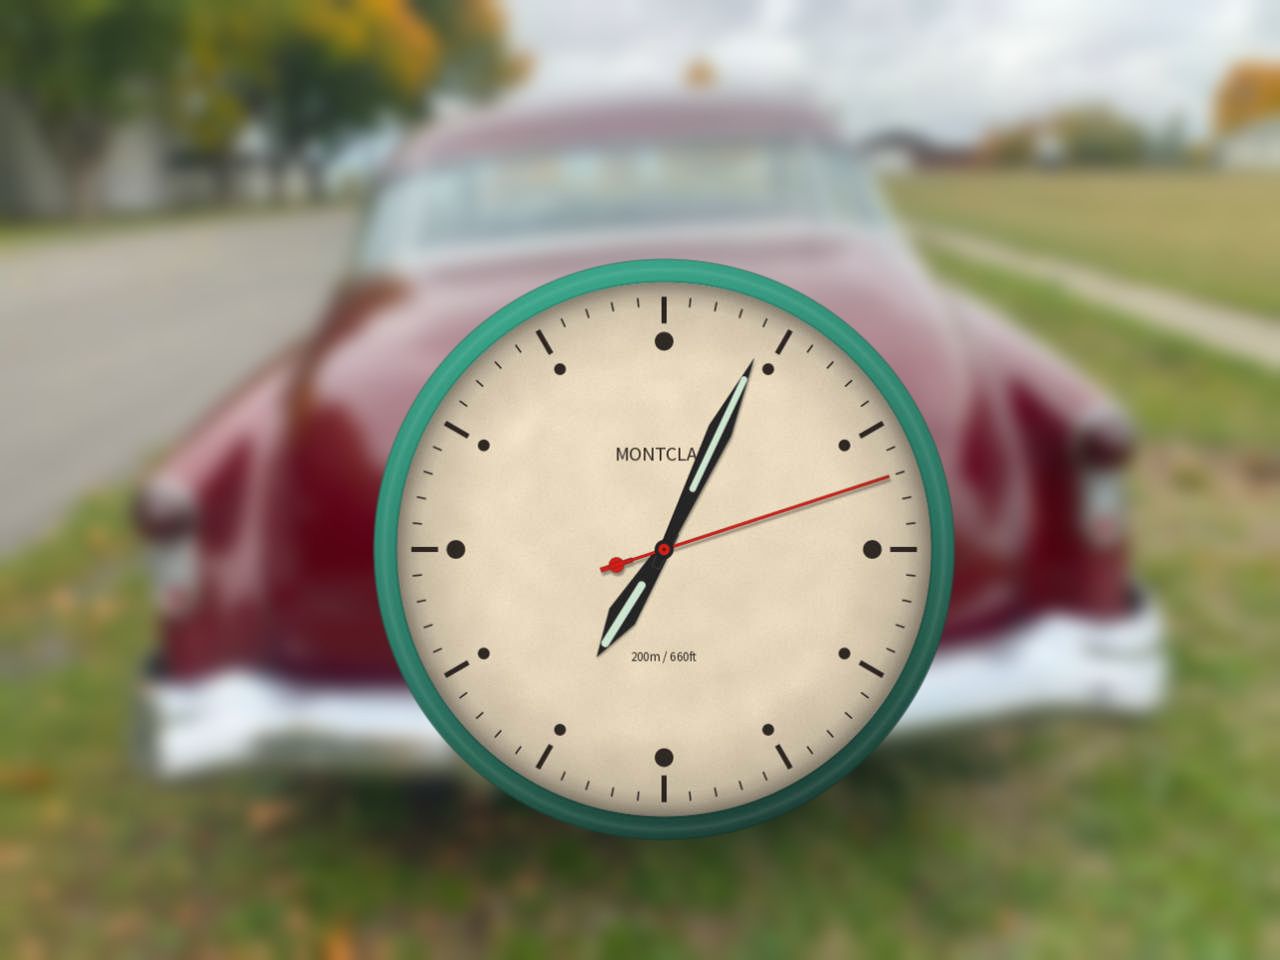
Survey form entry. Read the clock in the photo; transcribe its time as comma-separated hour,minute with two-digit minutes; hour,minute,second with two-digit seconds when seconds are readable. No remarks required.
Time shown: 7,04,12
